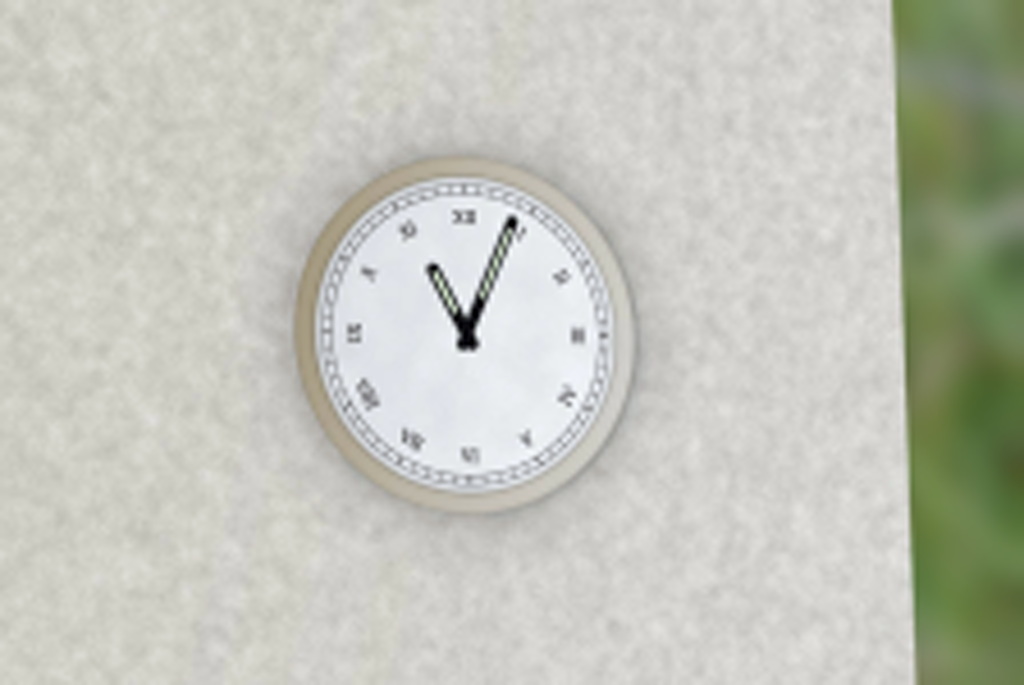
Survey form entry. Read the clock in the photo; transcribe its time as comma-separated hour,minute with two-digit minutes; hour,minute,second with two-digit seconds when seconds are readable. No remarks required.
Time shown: 11,04
